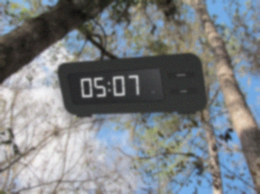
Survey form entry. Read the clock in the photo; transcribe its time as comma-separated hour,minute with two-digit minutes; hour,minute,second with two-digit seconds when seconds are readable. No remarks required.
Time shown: 5,07
